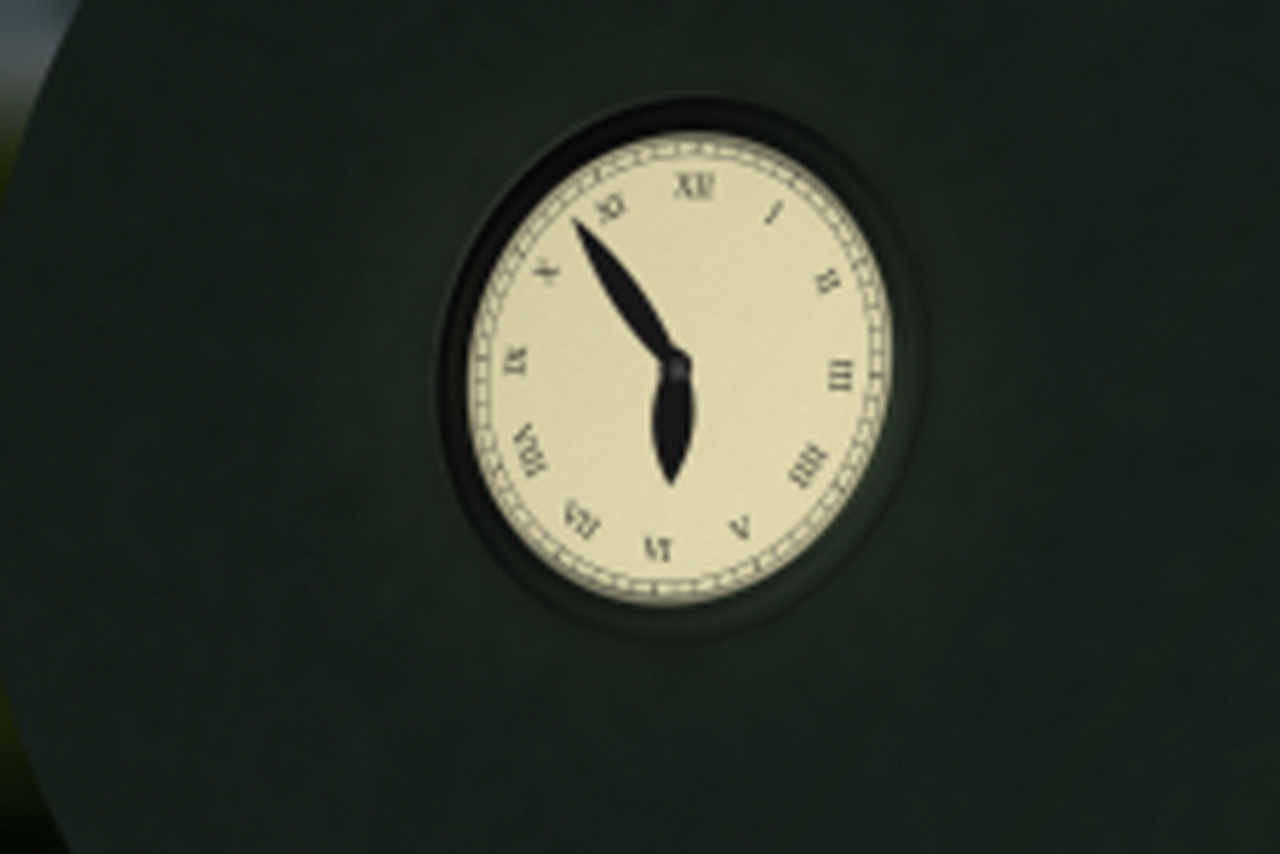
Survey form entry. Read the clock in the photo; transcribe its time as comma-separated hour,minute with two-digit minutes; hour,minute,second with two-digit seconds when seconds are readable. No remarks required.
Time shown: 5,53
